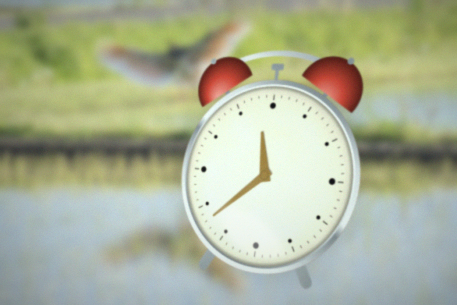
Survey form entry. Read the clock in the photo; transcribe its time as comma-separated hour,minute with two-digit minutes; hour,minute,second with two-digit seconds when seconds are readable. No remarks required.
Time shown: 11,38
